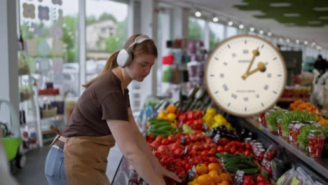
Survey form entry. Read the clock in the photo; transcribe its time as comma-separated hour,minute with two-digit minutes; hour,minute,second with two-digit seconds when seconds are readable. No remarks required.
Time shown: 2,04
